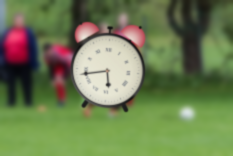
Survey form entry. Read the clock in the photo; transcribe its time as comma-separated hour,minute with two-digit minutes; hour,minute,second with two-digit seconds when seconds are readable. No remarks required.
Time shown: 5,43
